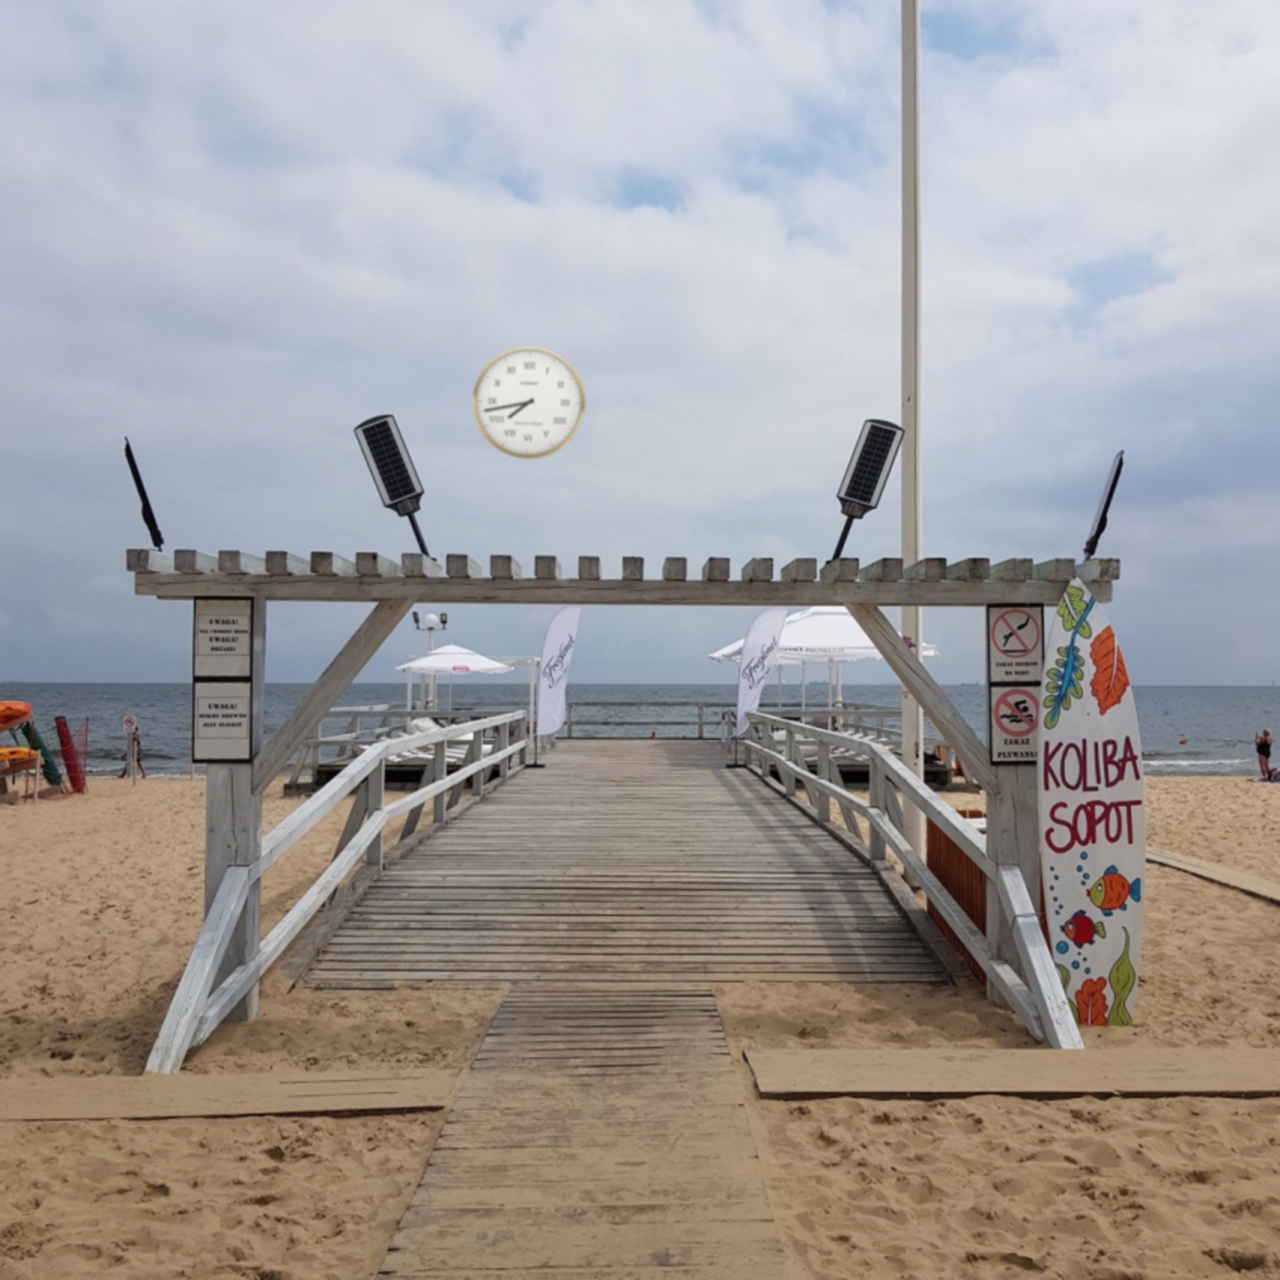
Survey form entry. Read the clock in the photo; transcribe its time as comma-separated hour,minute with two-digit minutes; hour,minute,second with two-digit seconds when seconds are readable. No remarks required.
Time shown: 7,43
